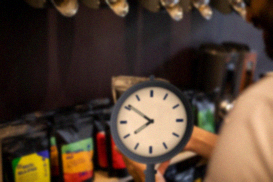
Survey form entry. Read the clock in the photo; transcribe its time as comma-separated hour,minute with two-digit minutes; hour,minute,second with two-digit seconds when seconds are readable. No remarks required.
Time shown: 7,51
